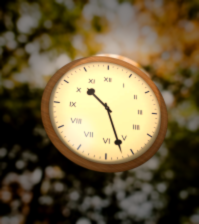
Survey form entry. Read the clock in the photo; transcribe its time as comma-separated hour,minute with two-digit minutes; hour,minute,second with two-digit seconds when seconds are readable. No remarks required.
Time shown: 10,27
